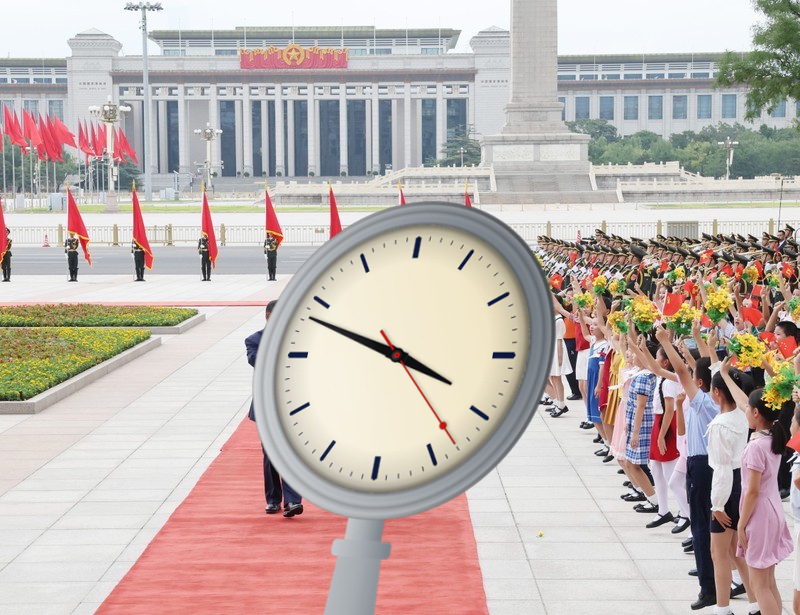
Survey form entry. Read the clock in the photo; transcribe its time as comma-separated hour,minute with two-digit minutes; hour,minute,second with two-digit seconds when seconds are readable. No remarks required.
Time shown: 3,48,23
